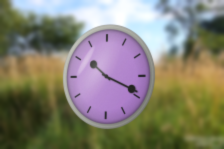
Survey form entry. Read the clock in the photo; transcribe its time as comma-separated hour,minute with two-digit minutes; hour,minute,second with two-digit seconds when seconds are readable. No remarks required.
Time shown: 10,19
